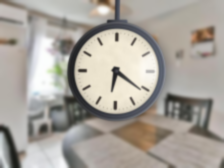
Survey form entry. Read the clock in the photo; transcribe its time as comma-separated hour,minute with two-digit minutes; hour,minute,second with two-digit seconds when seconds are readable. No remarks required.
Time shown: 6,21
